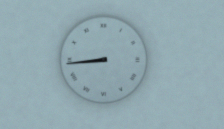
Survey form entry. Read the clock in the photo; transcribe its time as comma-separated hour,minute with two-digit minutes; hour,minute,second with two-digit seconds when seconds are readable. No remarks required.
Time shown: 8,44
